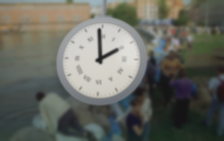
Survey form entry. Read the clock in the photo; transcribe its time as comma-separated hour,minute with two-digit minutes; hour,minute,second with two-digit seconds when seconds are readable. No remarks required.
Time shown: 1,59
